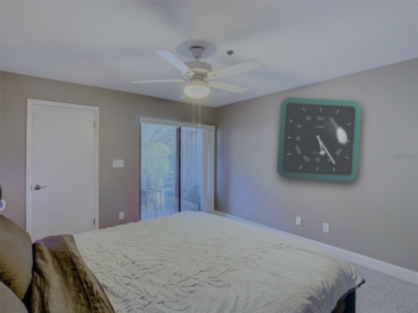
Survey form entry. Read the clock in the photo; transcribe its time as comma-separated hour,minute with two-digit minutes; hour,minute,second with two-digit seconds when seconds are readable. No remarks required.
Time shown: 5,24
